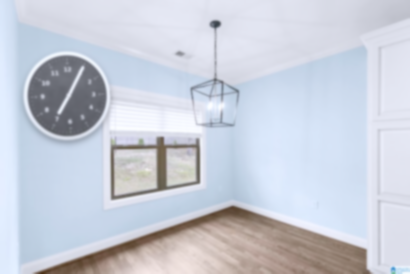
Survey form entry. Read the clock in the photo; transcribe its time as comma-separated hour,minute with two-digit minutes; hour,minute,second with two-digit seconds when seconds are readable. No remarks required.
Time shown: 7,05
